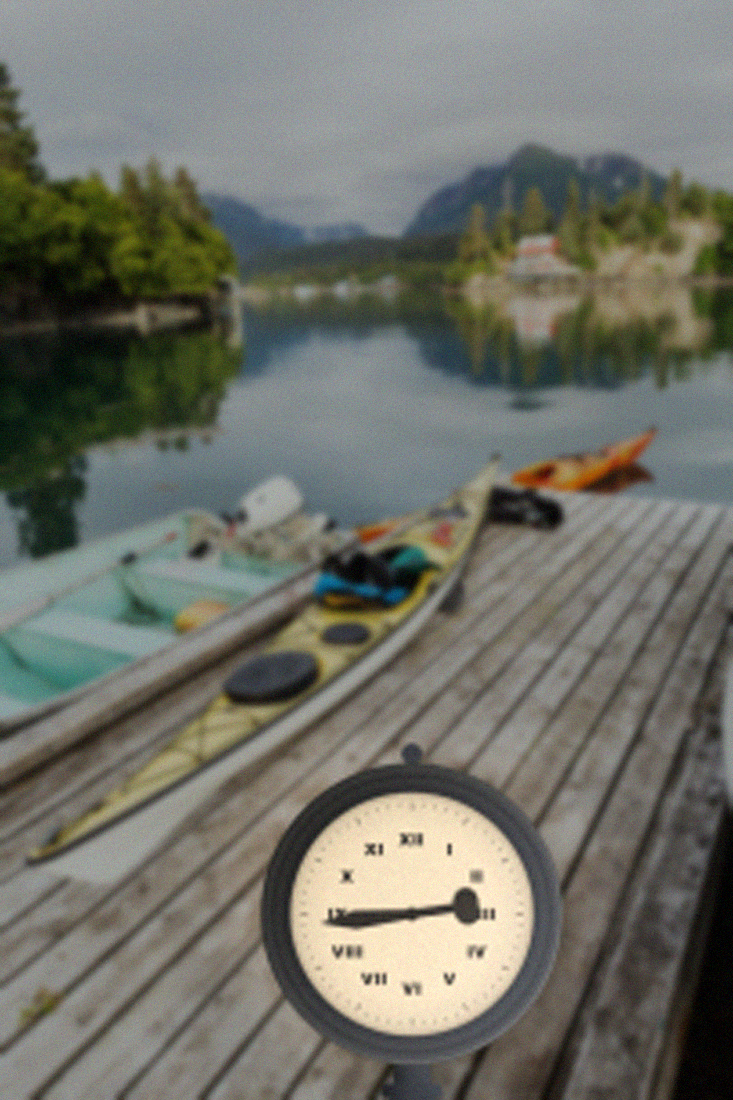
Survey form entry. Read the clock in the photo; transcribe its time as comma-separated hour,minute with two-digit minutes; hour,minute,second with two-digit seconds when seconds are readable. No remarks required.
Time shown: 2,44
